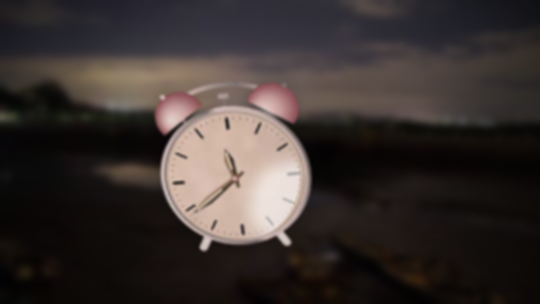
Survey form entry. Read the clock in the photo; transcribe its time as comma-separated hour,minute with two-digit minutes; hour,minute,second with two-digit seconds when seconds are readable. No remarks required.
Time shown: 11,39
